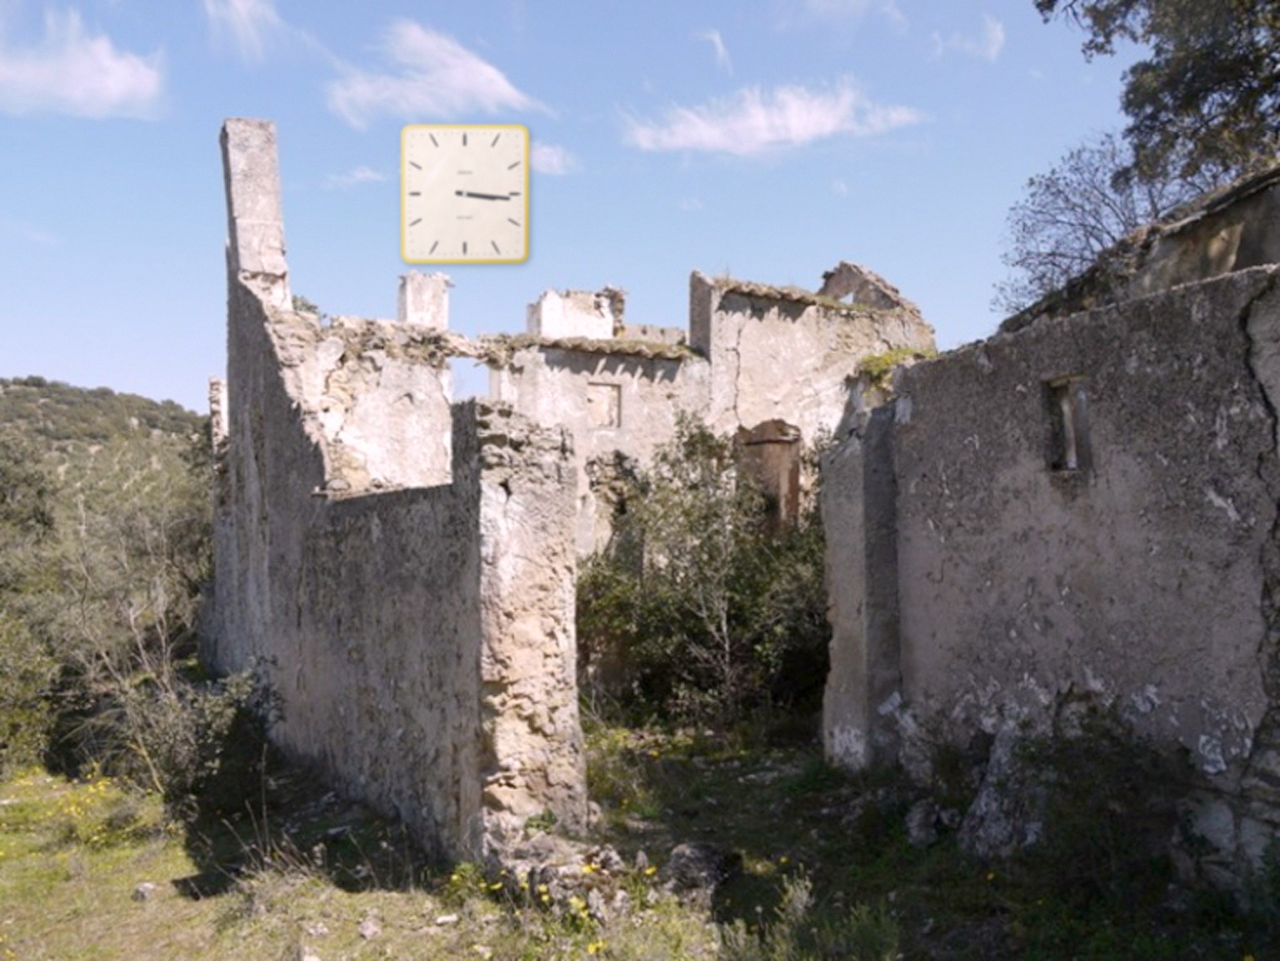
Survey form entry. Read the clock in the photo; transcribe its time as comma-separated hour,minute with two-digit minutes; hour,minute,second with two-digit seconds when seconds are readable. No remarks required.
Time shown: 3,16
